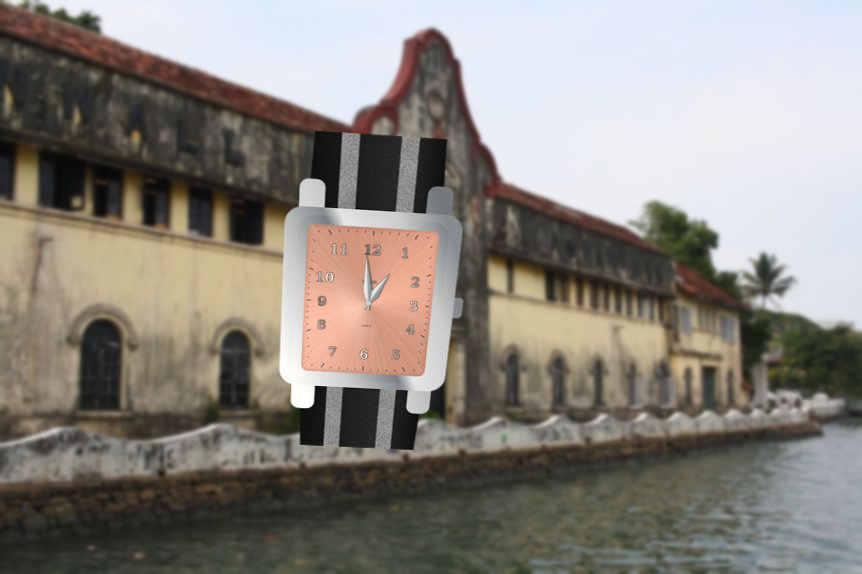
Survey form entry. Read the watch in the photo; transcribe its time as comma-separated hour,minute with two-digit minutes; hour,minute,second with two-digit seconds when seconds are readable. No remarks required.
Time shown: 12,59
